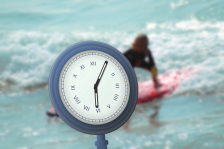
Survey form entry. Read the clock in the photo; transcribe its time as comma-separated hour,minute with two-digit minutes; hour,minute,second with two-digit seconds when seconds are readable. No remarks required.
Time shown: 6,05
